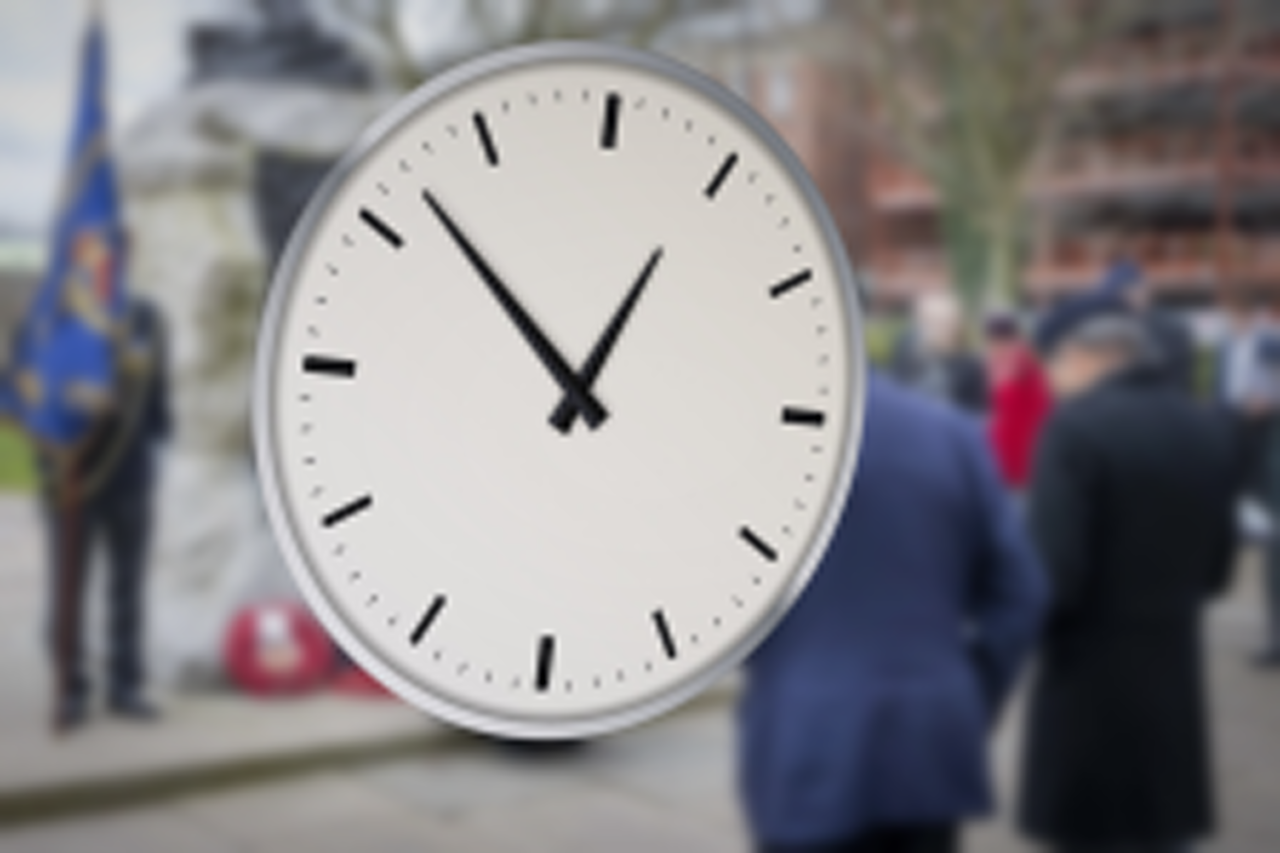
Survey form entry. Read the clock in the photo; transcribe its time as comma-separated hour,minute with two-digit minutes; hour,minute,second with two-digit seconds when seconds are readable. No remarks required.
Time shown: 12,52
